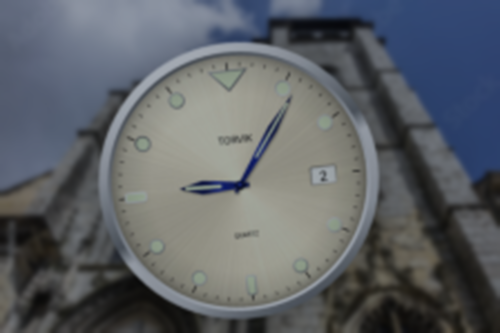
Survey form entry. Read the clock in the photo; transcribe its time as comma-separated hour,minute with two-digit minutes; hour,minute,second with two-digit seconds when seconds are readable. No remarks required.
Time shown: 9,06
